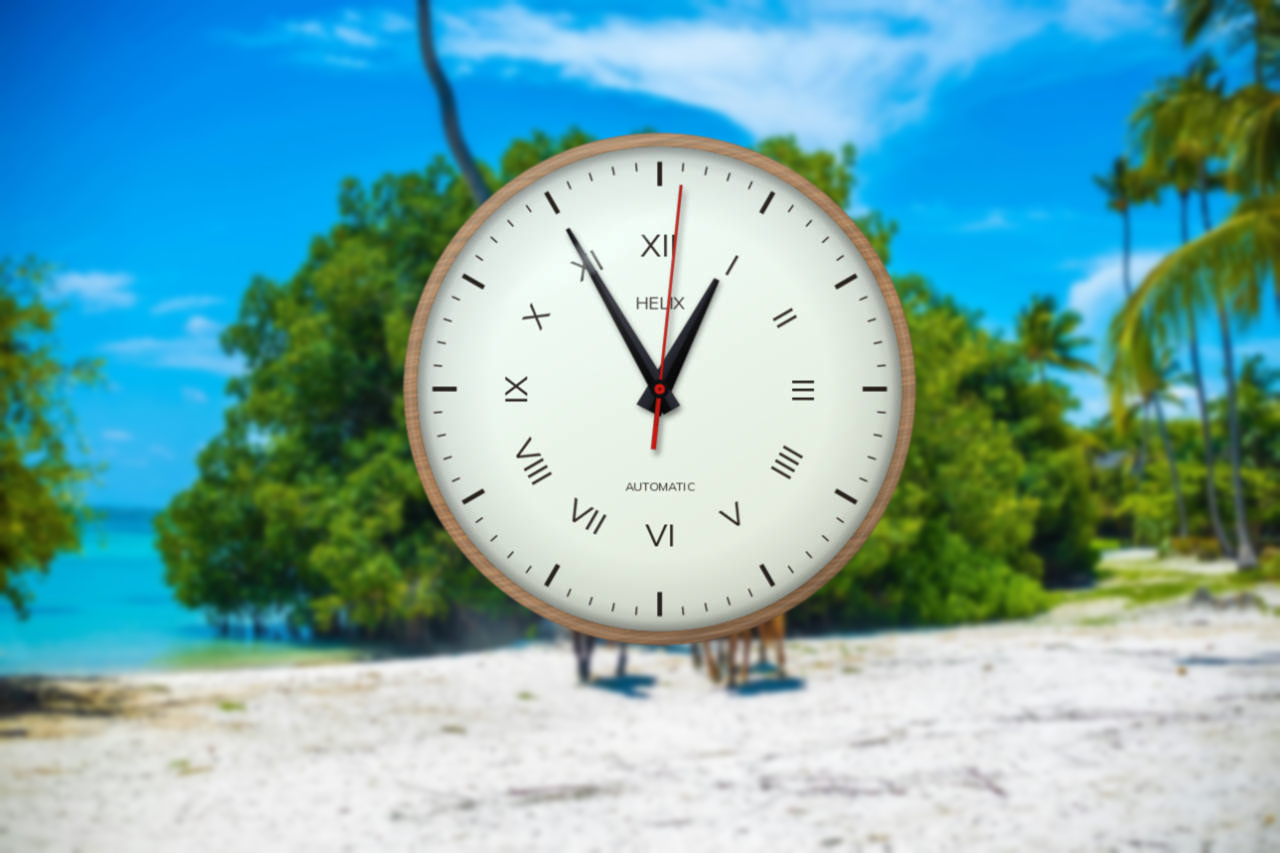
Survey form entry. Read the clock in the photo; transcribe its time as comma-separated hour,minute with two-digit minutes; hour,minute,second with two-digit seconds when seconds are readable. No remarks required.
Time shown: 12,55,01
